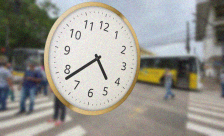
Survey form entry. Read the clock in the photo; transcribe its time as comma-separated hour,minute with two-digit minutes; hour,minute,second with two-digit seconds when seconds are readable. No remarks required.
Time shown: 4,38
